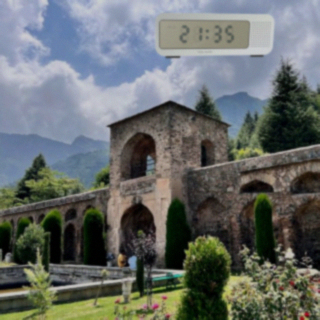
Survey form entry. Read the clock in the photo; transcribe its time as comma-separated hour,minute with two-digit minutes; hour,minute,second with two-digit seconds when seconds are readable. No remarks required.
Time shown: 21,35
